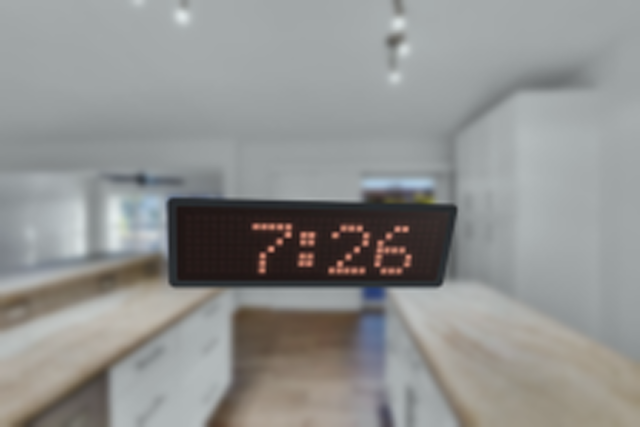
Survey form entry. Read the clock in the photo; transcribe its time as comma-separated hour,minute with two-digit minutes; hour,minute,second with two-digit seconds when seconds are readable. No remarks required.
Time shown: 7,26
